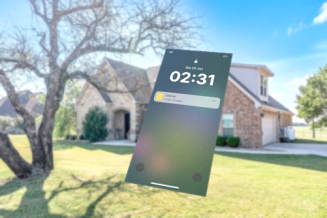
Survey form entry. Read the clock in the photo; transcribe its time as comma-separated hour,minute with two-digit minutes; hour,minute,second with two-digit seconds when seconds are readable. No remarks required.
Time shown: 2,31
